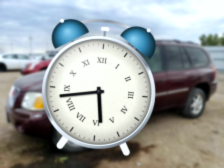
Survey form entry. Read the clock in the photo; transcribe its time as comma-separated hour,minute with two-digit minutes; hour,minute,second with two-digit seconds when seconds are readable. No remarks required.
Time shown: 5,43
